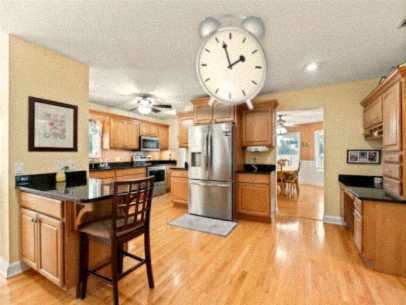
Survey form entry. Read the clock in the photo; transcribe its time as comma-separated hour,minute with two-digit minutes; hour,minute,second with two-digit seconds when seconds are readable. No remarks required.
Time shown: 1,57
